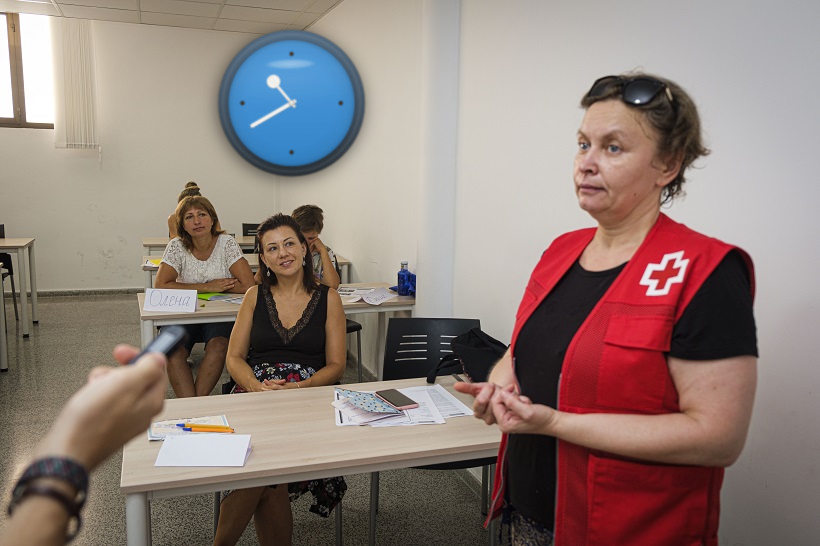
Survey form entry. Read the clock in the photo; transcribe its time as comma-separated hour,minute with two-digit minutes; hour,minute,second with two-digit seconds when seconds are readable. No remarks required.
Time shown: 10,40
